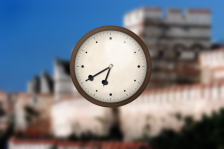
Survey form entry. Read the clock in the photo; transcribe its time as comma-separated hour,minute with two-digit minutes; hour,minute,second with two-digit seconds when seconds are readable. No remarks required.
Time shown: 6,40
